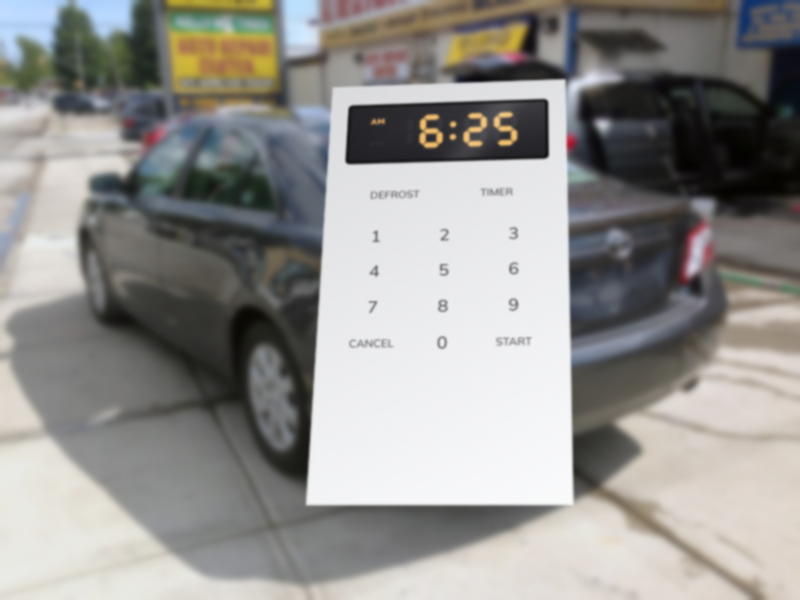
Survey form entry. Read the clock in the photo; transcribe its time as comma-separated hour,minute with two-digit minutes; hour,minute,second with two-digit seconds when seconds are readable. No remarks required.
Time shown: 6,25
